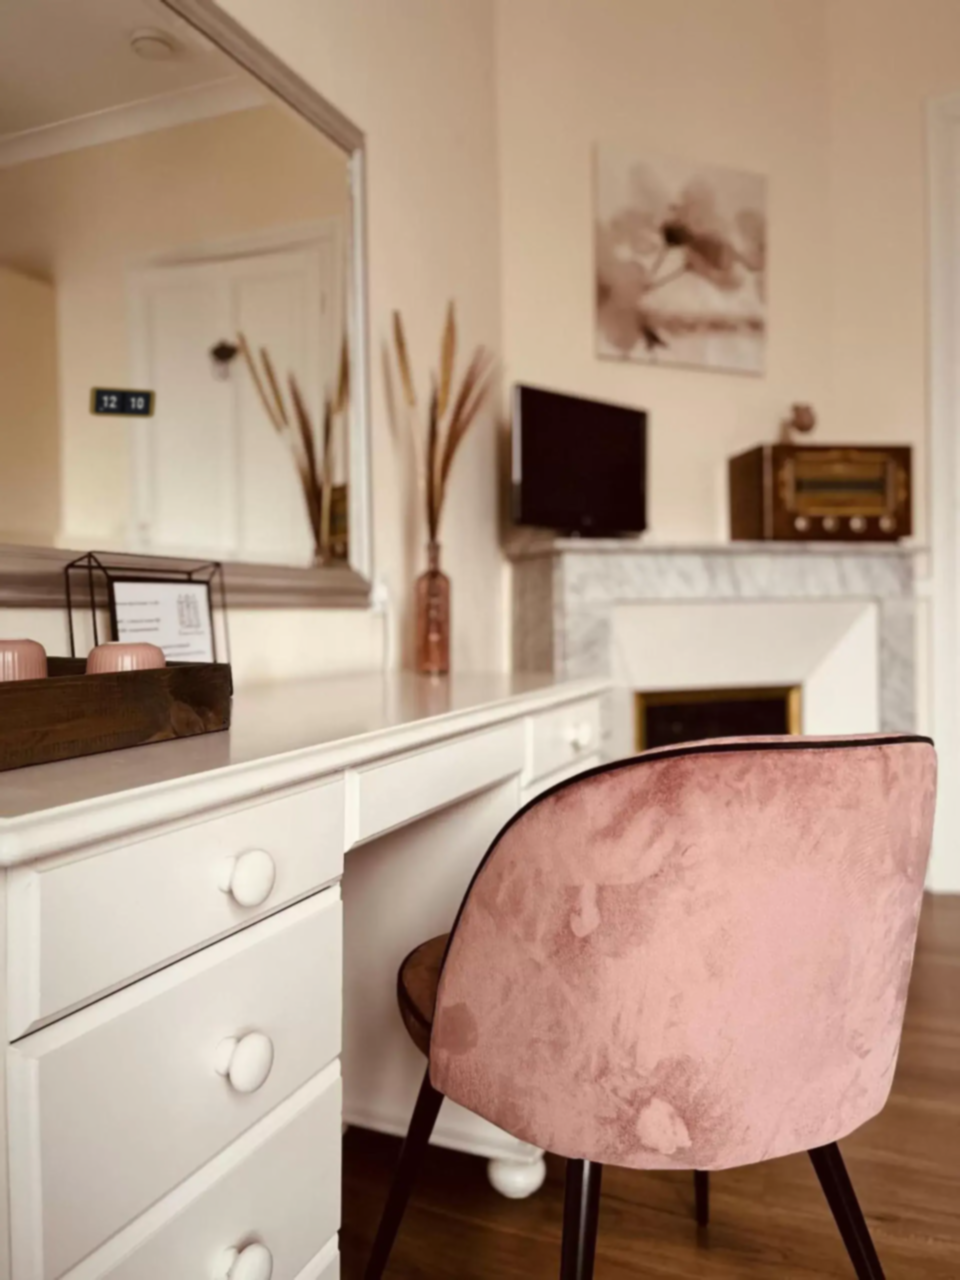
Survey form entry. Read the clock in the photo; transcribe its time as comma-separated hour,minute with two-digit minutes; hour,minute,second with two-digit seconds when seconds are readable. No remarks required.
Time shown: 12,10
